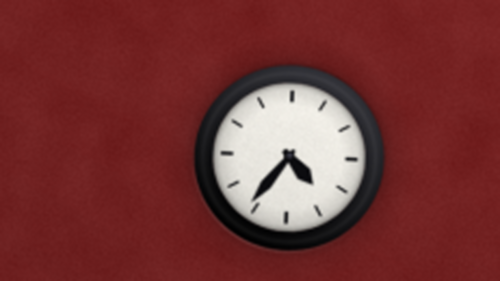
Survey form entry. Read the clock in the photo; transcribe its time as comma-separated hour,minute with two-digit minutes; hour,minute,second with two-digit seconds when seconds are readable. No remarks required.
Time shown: 4,36
